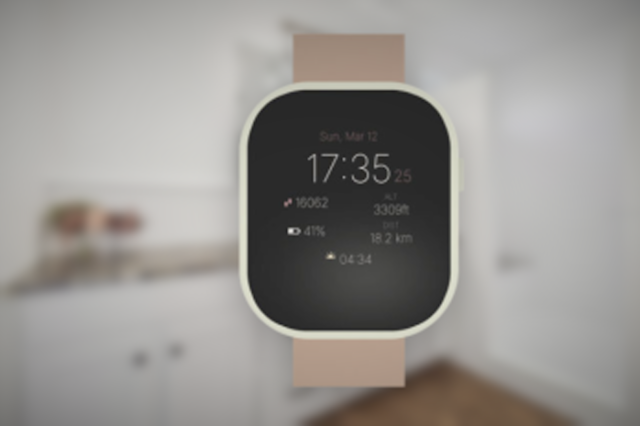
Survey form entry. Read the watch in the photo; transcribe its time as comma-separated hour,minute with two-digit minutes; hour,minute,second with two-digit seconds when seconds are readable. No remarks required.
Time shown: 17,35,25
